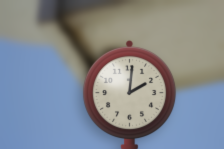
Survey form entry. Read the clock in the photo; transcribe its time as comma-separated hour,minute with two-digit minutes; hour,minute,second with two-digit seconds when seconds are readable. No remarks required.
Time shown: 2,01
